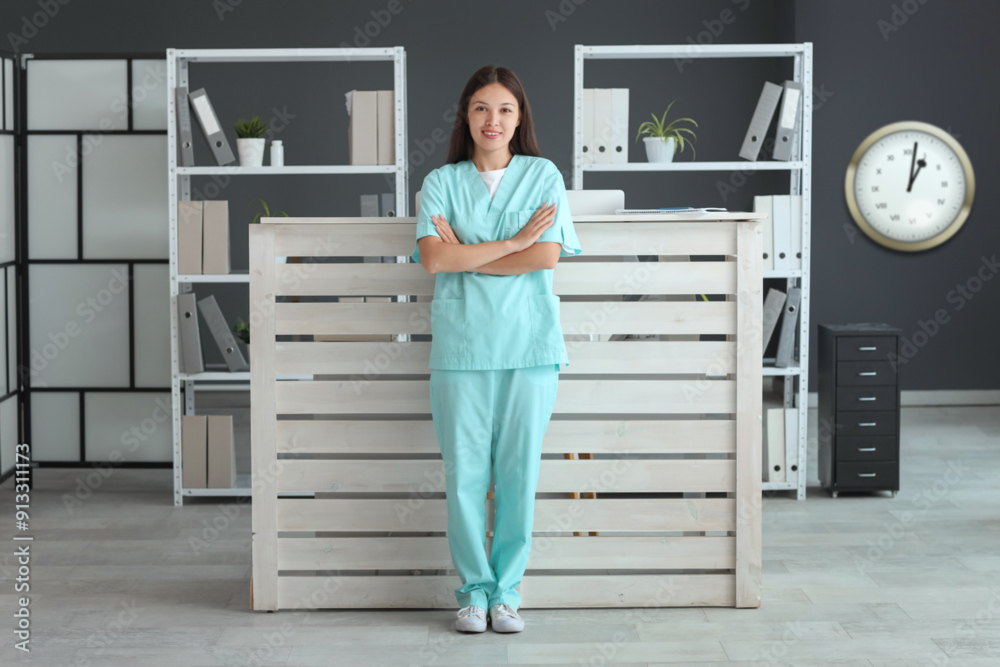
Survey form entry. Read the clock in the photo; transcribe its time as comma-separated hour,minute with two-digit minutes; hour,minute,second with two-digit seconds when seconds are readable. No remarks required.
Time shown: 1,02
